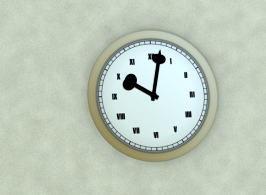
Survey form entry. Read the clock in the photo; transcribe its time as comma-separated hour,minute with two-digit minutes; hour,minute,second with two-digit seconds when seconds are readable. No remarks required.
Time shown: 10,02
